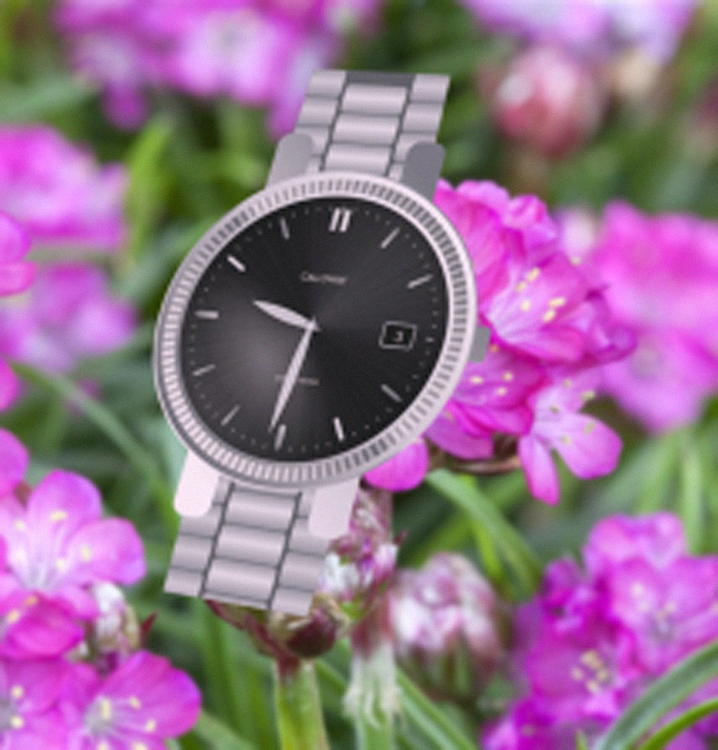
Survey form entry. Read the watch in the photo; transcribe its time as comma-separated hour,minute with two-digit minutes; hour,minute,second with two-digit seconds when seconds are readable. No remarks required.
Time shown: 9,31
